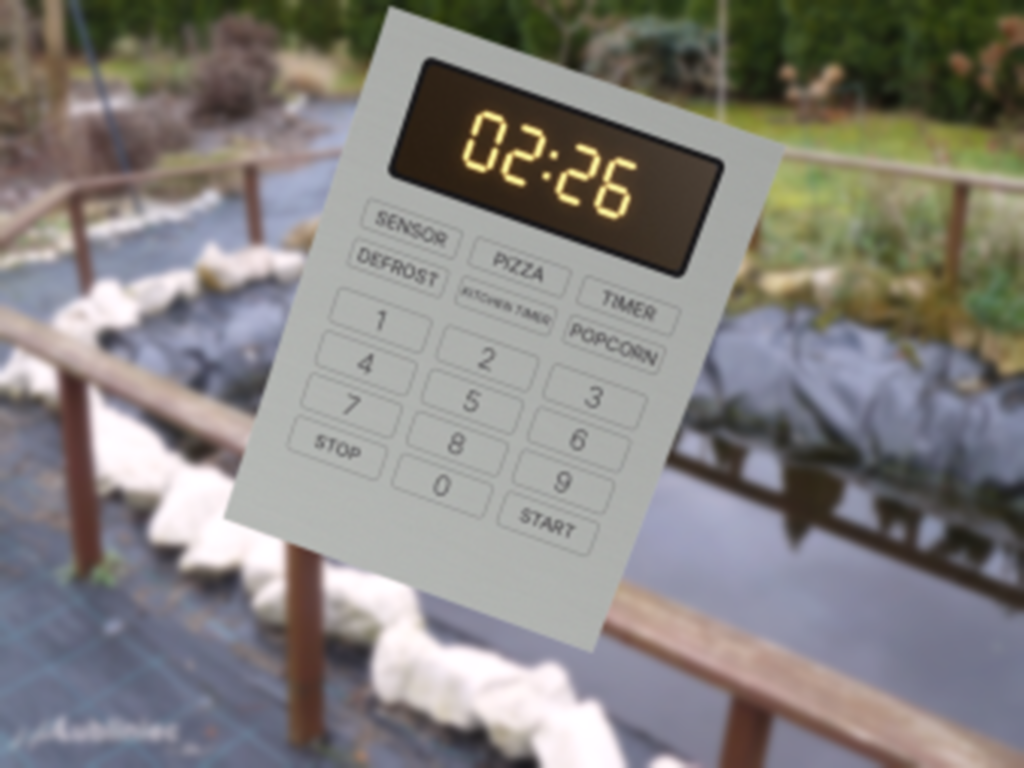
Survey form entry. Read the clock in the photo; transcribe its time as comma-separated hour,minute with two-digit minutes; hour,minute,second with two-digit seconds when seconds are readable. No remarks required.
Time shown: 2,26
